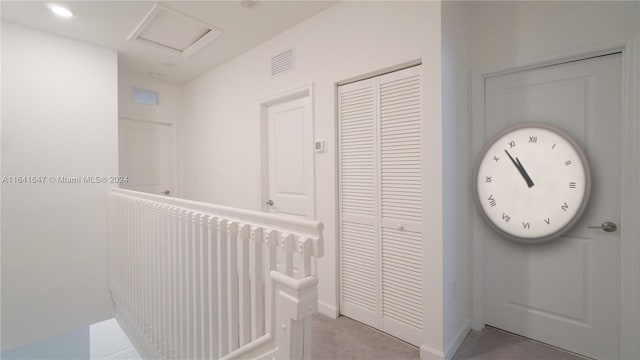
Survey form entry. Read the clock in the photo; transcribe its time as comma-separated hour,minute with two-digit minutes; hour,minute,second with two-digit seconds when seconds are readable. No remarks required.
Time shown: 10,53
